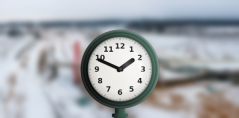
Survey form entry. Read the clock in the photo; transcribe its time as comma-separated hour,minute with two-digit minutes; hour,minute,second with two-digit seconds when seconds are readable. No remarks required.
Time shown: 1,49
